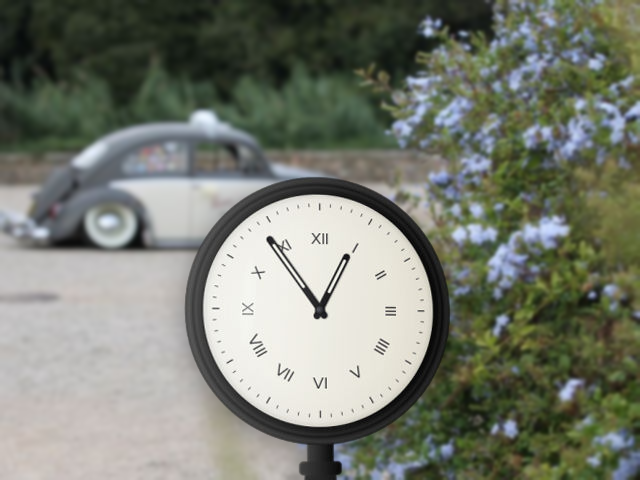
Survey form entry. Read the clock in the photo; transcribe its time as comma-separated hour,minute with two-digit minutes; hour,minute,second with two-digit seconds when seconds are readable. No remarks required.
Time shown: 12,54
